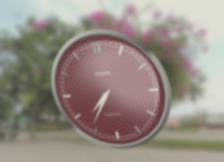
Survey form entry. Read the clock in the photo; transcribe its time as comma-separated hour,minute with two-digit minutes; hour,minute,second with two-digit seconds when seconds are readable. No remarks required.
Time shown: 7,36
